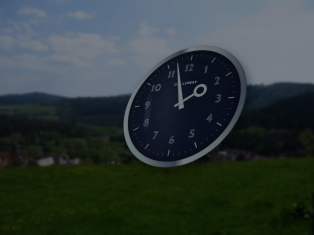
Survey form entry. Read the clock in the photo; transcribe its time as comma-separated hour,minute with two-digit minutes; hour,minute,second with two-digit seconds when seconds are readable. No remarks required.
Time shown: 1,57
